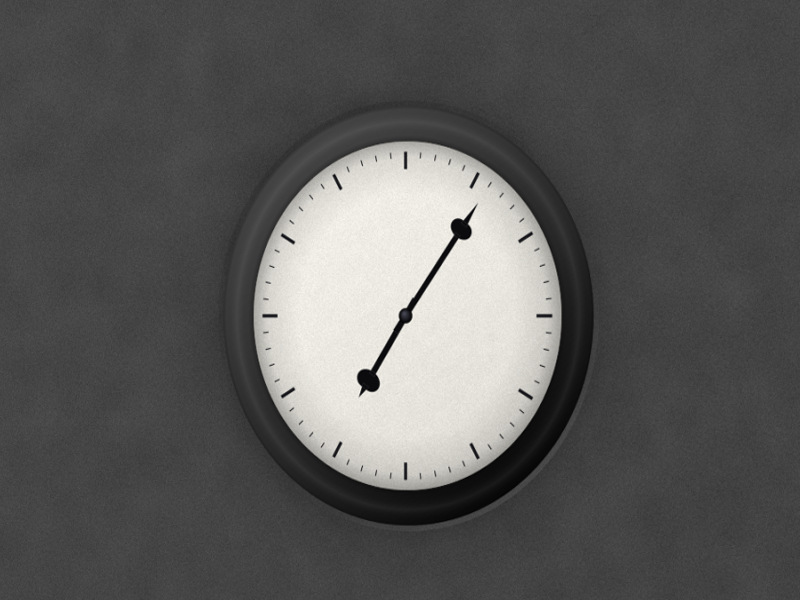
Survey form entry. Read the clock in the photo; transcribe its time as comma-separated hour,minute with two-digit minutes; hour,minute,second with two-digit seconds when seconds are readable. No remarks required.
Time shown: 7,06
